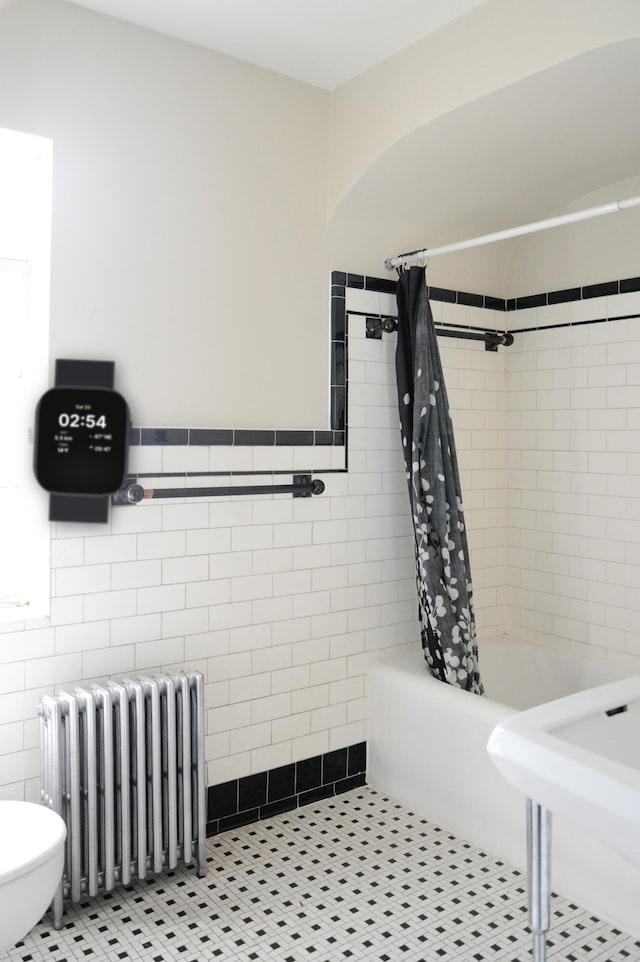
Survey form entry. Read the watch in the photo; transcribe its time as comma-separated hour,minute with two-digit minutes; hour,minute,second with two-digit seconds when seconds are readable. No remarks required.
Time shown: 2,54
